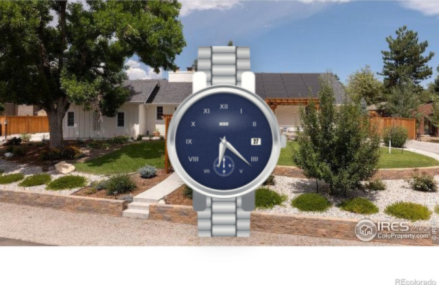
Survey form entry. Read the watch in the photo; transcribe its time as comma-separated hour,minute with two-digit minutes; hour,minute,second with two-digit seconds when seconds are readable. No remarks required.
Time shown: 6,22
